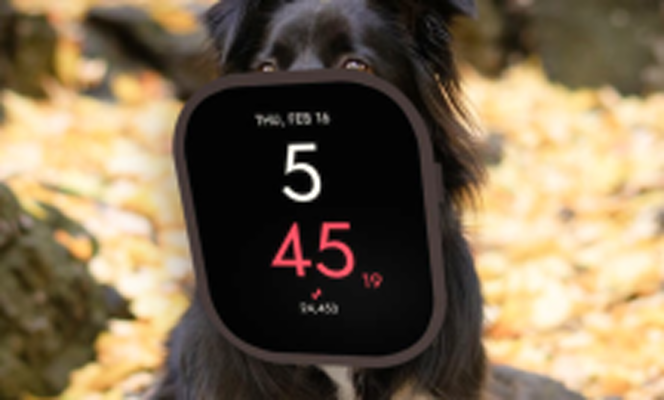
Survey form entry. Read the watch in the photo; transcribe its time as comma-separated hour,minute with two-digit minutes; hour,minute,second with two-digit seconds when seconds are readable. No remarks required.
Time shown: 5,45
